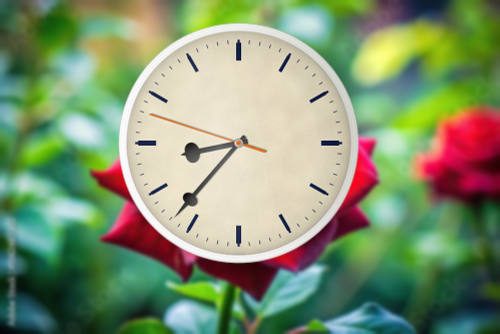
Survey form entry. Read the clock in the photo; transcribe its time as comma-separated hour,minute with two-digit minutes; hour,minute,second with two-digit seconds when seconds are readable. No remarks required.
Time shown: 8,36,48
